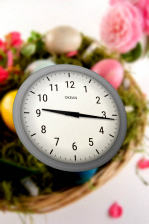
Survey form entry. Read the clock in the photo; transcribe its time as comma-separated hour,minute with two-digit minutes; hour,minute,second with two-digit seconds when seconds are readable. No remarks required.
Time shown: 9,16
